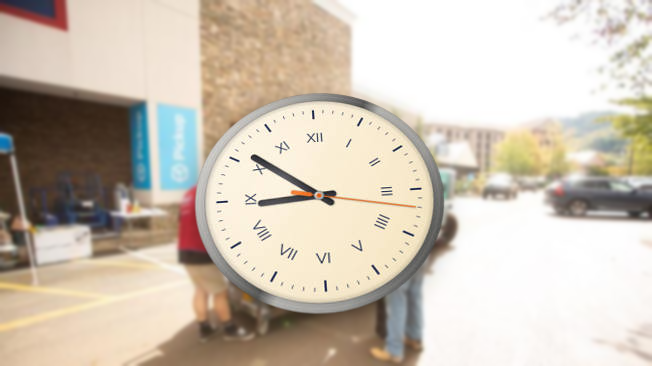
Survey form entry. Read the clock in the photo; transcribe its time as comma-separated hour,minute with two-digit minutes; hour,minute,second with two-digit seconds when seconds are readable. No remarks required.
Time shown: 8,51,17
